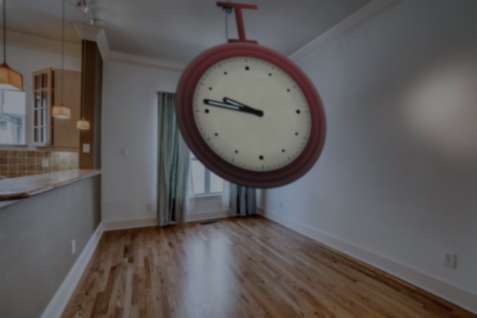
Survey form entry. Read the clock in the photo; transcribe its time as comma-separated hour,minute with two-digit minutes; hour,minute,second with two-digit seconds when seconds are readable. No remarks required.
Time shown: 9,47
